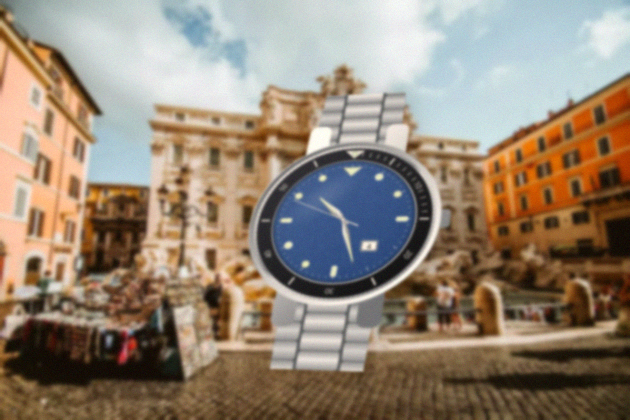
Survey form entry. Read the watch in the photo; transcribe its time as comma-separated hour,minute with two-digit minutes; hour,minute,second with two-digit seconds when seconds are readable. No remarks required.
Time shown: 10,26,49
